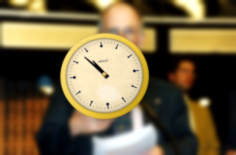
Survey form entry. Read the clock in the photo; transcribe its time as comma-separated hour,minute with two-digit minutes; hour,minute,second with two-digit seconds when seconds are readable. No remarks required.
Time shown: 10,53
